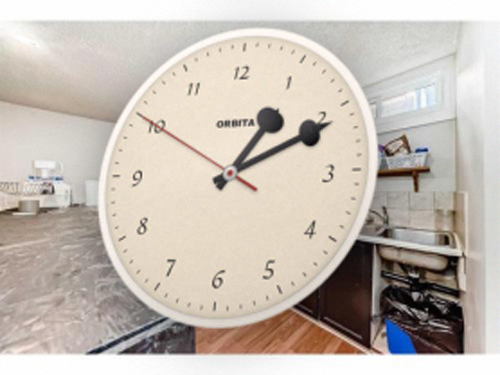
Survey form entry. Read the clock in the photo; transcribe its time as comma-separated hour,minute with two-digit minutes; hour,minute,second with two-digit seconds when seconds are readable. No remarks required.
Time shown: 1,10,50
